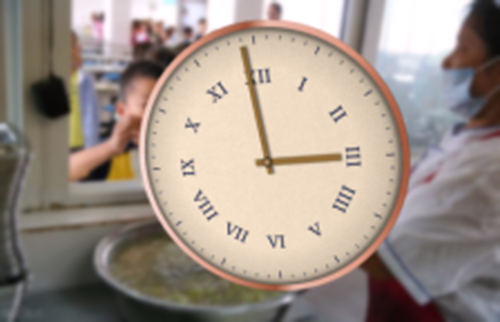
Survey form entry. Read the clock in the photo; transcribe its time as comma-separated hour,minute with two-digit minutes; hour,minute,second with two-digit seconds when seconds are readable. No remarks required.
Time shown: 2,59
